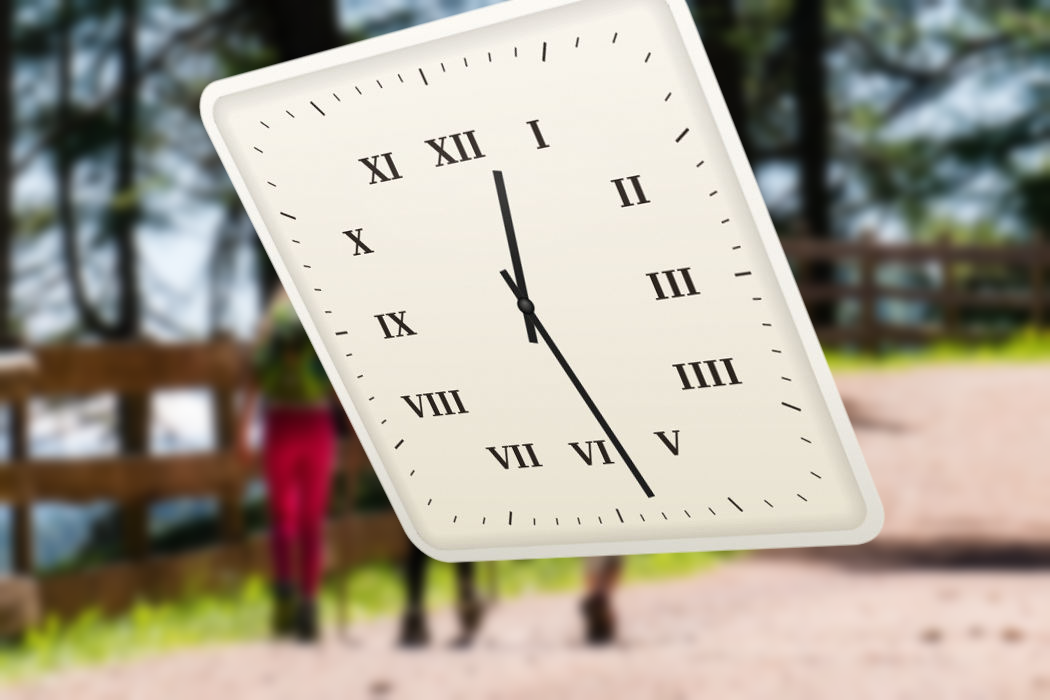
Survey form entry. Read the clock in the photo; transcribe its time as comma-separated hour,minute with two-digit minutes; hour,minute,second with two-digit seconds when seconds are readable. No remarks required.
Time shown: 12,28
